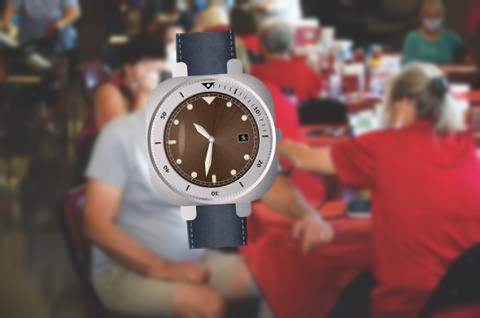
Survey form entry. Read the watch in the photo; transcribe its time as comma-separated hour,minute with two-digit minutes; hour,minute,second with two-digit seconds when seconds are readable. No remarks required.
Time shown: 10,32
